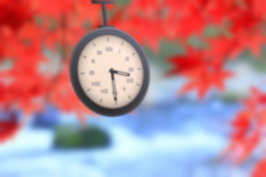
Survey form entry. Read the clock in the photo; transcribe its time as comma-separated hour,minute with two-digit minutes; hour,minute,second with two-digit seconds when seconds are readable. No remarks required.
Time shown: 3,30
